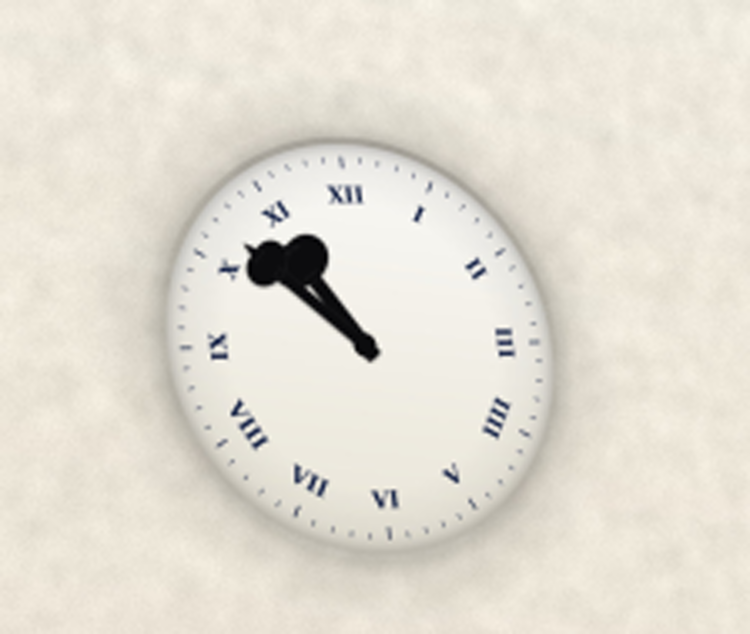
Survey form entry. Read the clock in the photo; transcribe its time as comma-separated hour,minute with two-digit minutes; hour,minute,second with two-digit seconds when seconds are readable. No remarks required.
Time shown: 10,52
